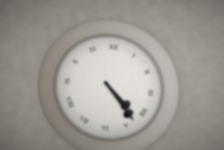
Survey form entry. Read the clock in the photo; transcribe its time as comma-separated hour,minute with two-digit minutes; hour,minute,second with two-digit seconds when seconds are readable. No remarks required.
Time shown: 4,23
